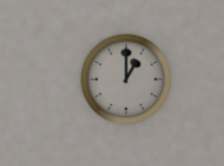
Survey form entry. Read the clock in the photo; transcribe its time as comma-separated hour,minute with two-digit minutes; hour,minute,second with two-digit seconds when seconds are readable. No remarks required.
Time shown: 1,00
